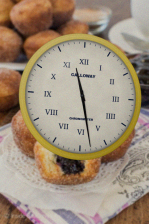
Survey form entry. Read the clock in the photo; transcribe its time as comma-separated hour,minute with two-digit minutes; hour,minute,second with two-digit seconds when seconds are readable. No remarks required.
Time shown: 11,28
